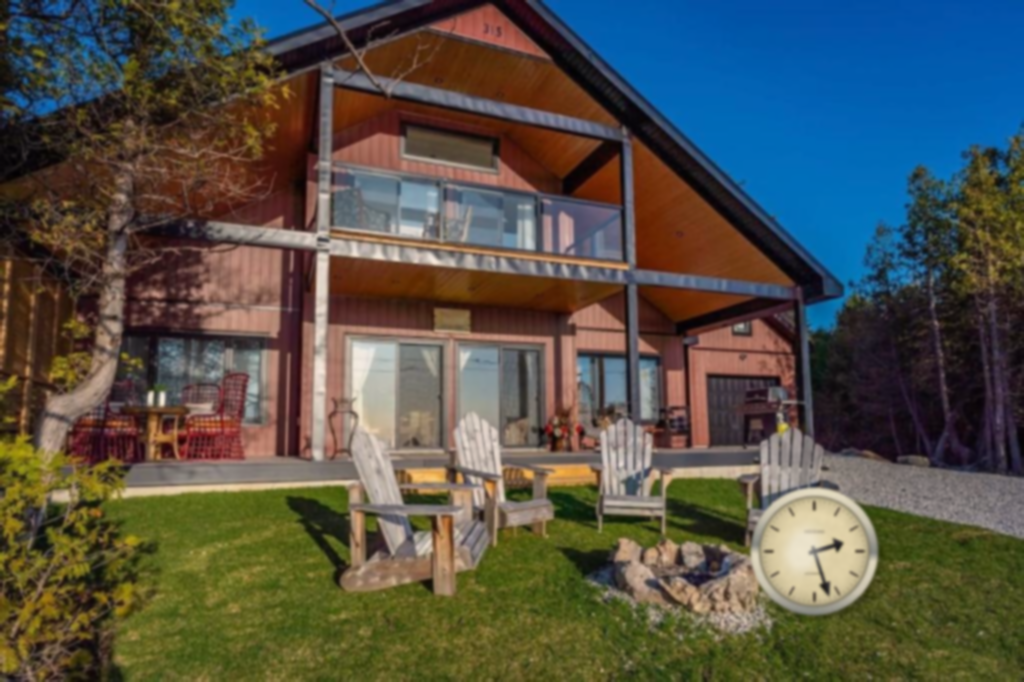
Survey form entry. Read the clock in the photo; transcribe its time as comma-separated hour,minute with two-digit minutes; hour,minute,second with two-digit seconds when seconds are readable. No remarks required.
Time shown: 2,27
